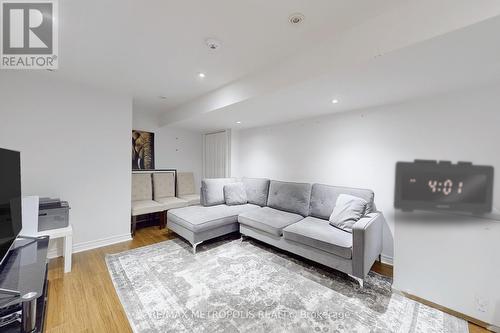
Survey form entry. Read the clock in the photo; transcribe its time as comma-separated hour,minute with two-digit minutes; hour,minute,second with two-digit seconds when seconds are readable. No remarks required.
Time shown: 4,01
